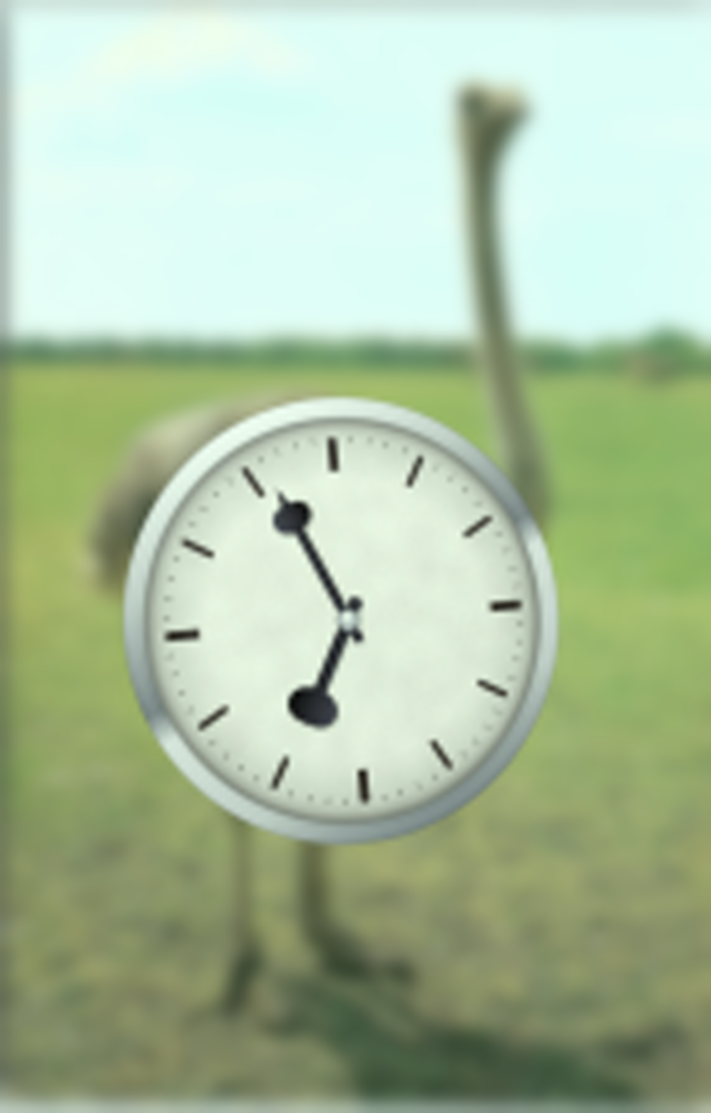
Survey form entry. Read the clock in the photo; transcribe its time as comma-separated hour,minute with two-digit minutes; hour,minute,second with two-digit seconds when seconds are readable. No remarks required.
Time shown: 6,56
